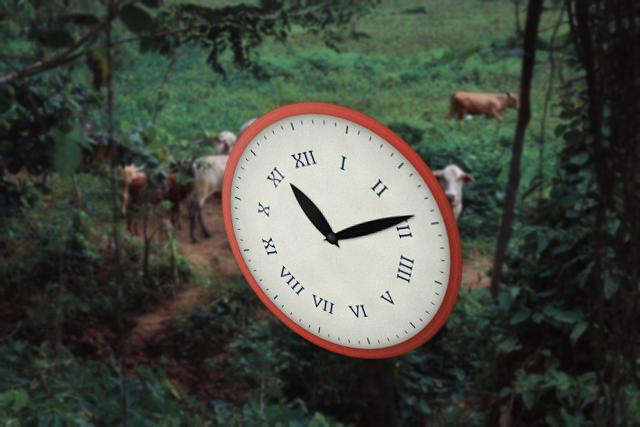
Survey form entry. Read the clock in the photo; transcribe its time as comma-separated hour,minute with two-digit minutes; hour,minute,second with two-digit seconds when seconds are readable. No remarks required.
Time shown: 11,14
